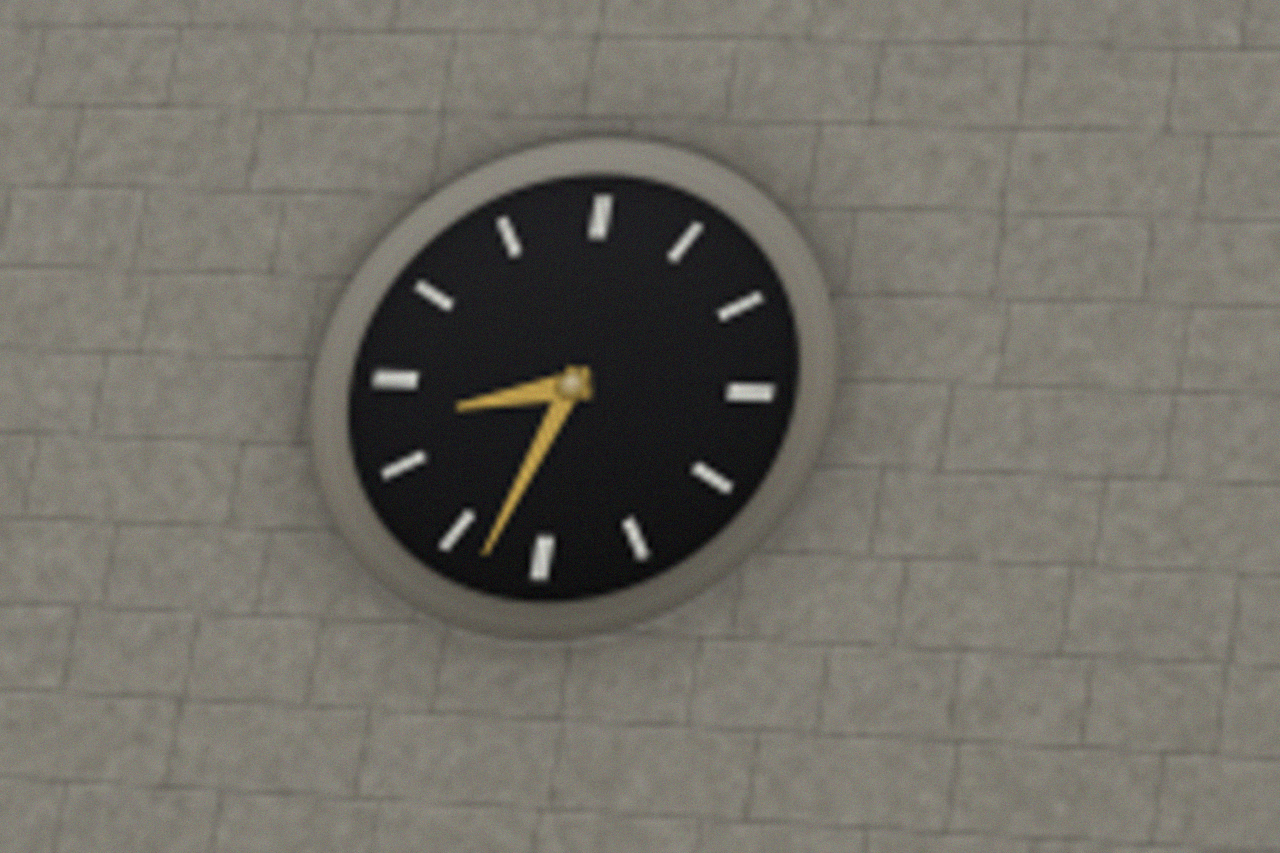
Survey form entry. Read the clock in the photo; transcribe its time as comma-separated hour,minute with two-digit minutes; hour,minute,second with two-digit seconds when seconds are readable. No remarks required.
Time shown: 8,33
